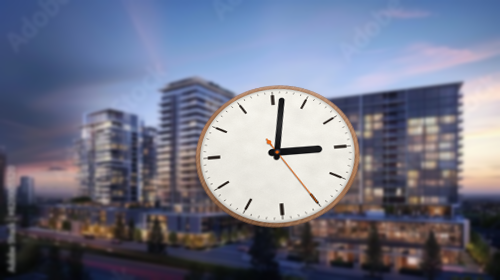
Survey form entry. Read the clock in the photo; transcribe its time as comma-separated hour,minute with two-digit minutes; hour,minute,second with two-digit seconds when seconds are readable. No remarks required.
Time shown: 3,01,25
